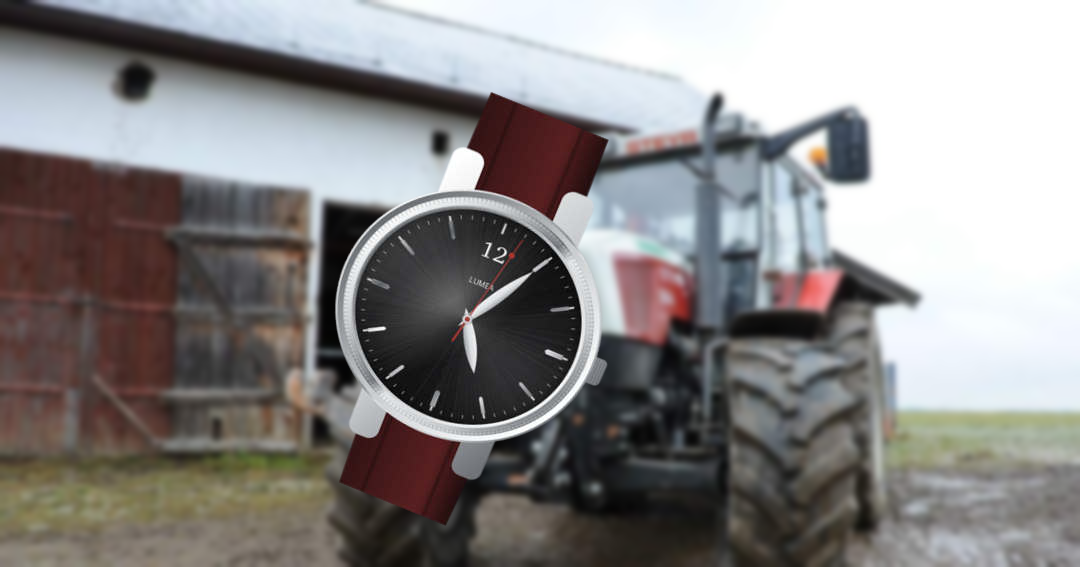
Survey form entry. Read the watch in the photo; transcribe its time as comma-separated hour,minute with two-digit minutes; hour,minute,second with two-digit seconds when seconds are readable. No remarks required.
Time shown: 5,05,02
